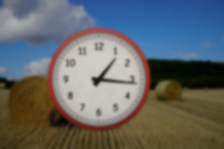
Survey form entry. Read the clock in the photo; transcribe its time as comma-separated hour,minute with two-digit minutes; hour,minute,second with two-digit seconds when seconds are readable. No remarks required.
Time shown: 1,16
